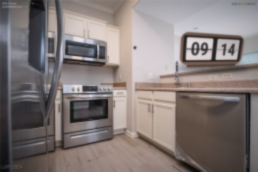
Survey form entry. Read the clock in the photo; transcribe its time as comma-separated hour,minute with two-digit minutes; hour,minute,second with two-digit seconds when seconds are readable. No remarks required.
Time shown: 9,14
